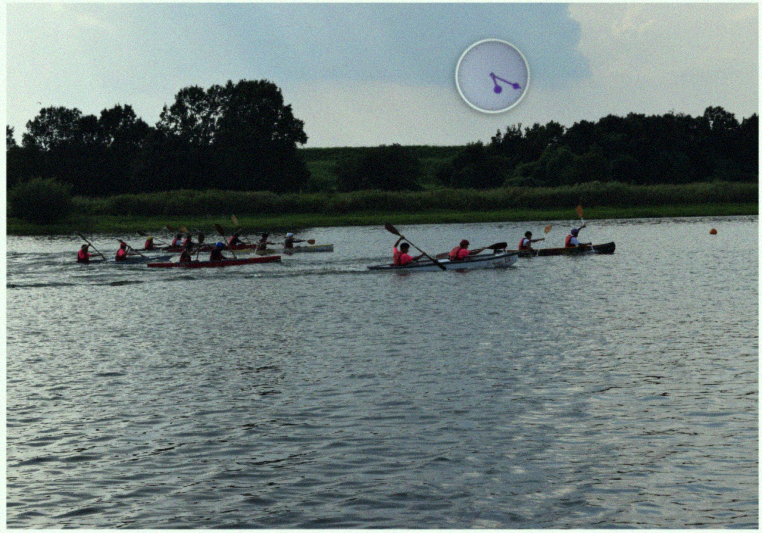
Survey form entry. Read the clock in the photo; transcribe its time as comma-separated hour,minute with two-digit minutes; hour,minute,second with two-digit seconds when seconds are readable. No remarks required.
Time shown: 5,19
